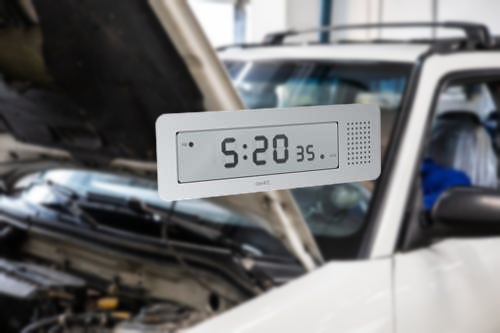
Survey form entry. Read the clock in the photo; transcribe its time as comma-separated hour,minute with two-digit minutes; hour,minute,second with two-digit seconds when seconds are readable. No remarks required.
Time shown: 5,20,35
